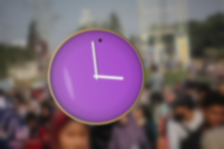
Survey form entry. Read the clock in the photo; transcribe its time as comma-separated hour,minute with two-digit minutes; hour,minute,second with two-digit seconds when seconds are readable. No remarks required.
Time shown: 2,58
